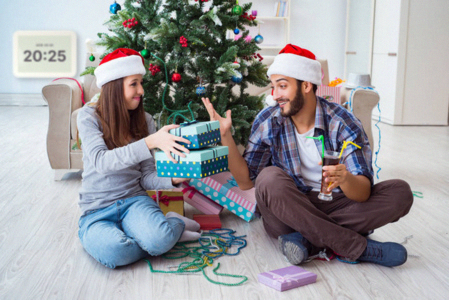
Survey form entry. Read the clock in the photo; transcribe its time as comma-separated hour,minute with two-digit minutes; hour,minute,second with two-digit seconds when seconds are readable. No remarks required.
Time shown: 20,25
